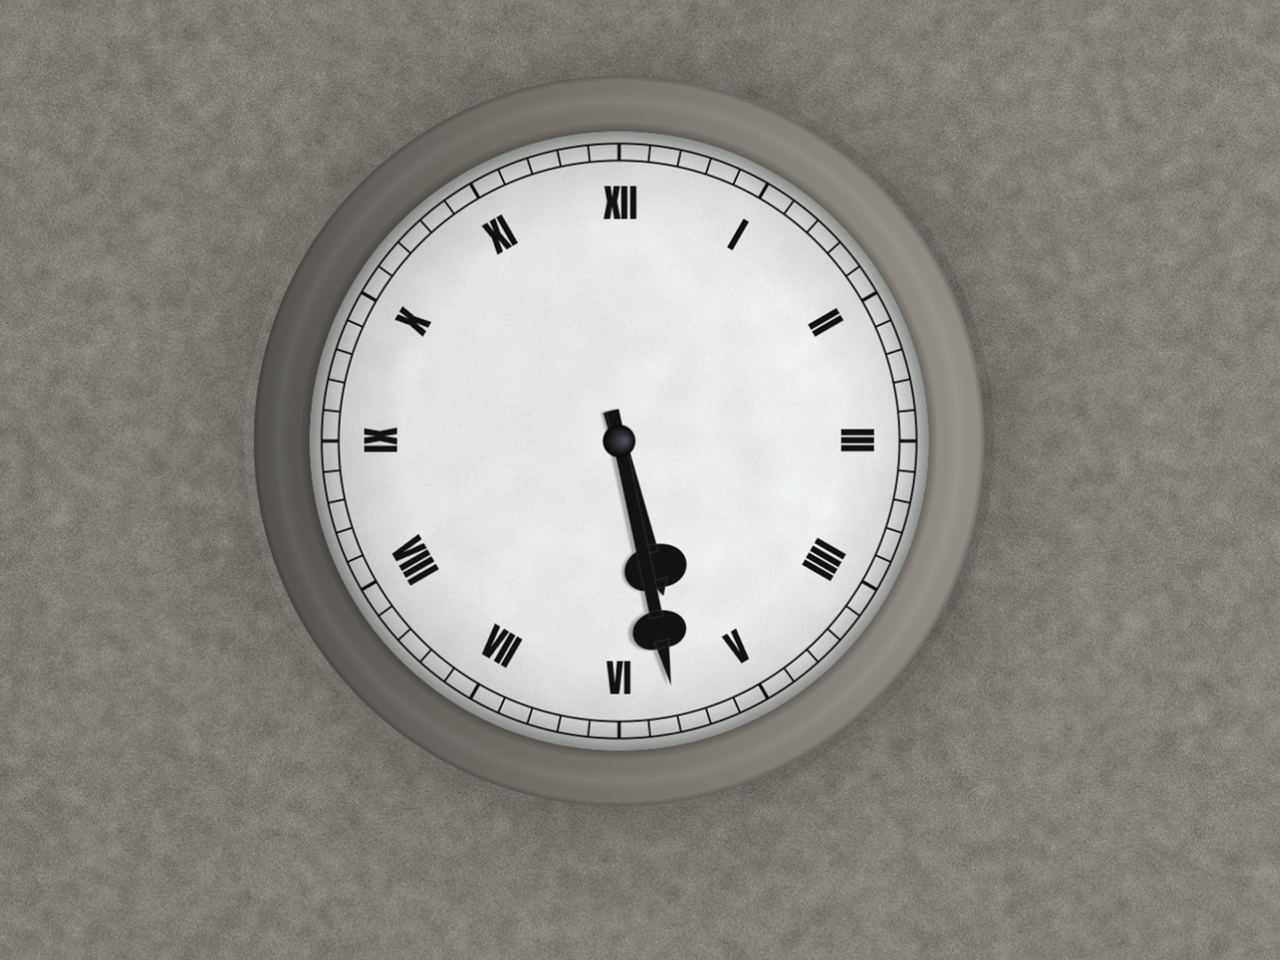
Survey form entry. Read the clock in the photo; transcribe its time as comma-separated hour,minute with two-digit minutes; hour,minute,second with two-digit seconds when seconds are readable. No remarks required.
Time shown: 5,28
